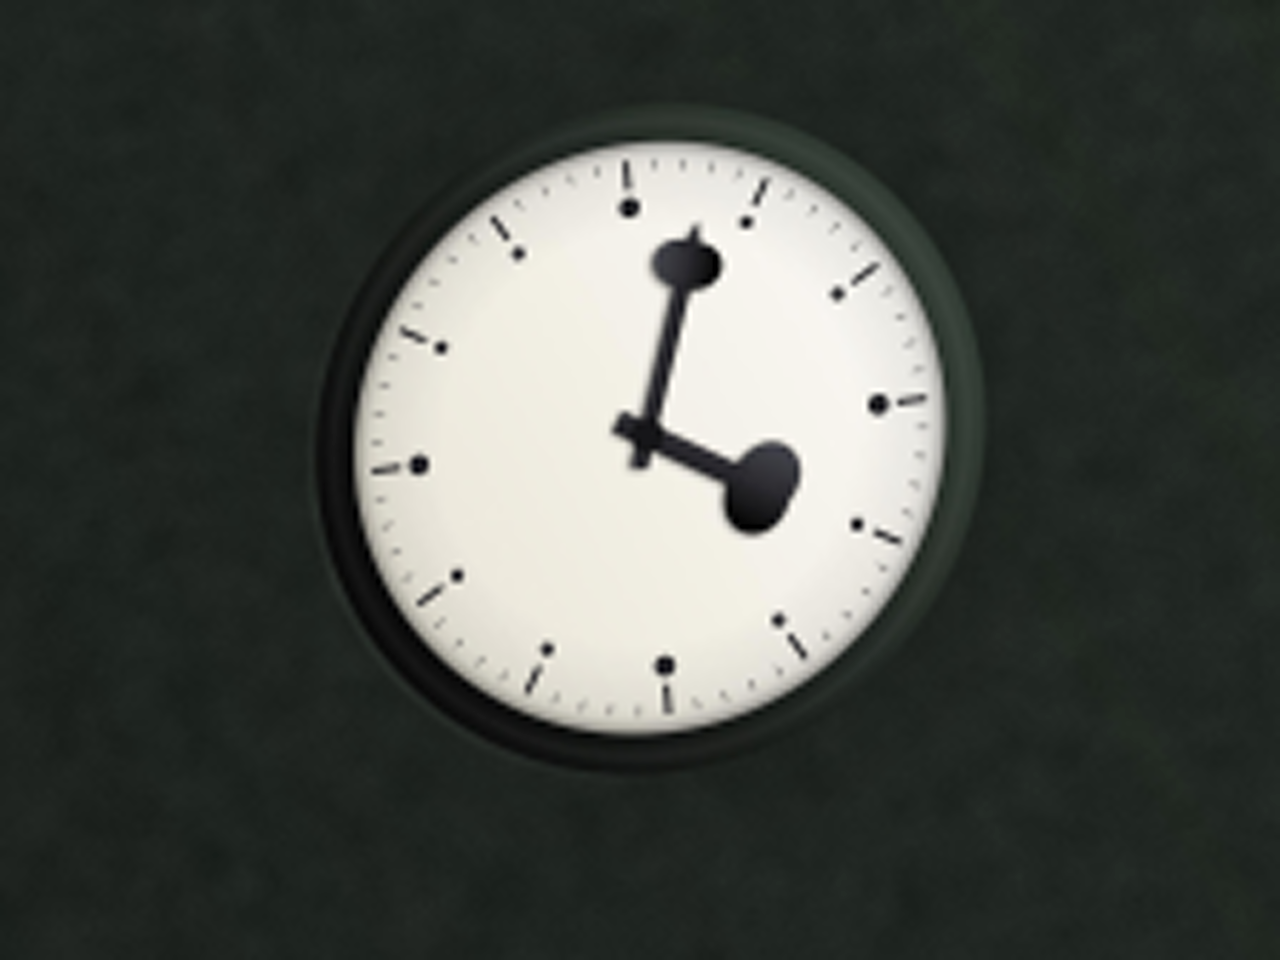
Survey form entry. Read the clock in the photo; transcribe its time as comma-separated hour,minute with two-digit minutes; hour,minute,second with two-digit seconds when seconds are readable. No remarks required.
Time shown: 4,03
